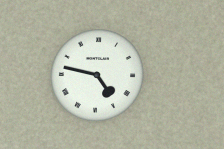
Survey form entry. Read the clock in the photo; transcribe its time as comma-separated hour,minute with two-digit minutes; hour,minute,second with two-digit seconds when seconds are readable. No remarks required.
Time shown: 4,47
